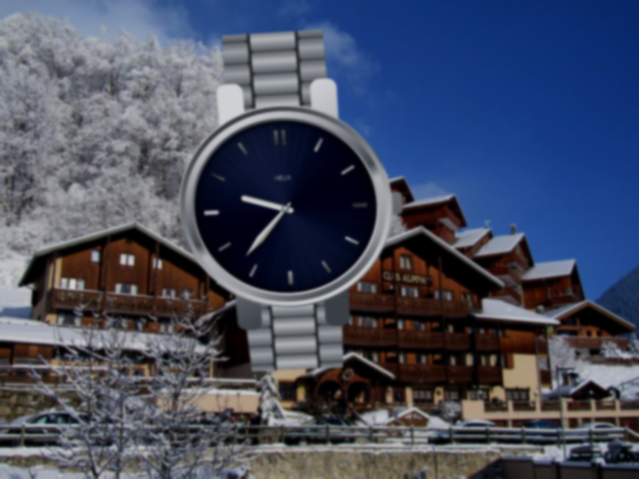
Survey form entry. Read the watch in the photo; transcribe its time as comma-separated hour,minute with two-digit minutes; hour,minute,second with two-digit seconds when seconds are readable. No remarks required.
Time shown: 9,37
